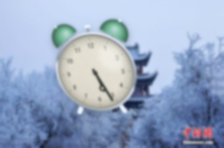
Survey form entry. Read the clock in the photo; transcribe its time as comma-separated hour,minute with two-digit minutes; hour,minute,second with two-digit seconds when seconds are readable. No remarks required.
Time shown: 5,26
